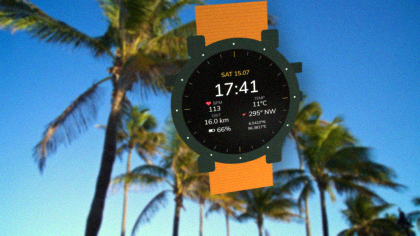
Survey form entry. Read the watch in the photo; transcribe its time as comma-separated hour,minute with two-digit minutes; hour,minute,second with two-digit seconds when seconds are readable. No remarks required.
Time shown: 17,41
